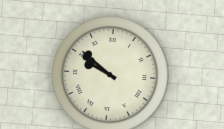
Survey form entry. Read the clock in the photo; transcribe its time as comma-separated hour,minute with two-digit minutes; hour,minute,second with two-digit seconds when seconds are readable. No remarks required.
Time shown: 9,51
